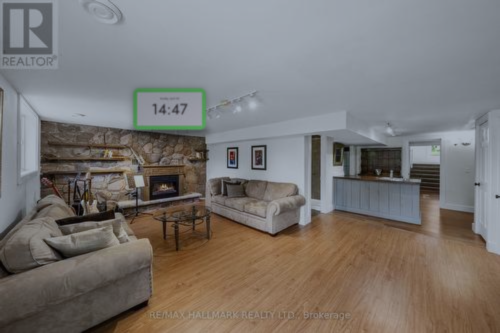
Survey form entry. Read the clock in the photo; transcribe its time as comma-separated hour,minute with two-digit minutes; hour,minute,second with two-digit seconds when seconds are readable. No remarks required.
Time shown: 14,47
